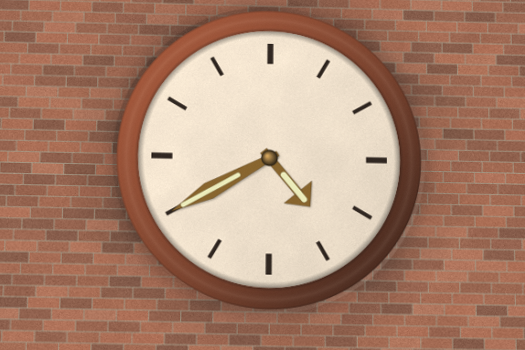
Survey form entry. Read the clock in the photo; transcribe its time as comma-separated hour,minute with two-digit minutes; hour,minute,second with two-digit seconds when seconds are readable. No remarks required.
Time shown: 4,40
